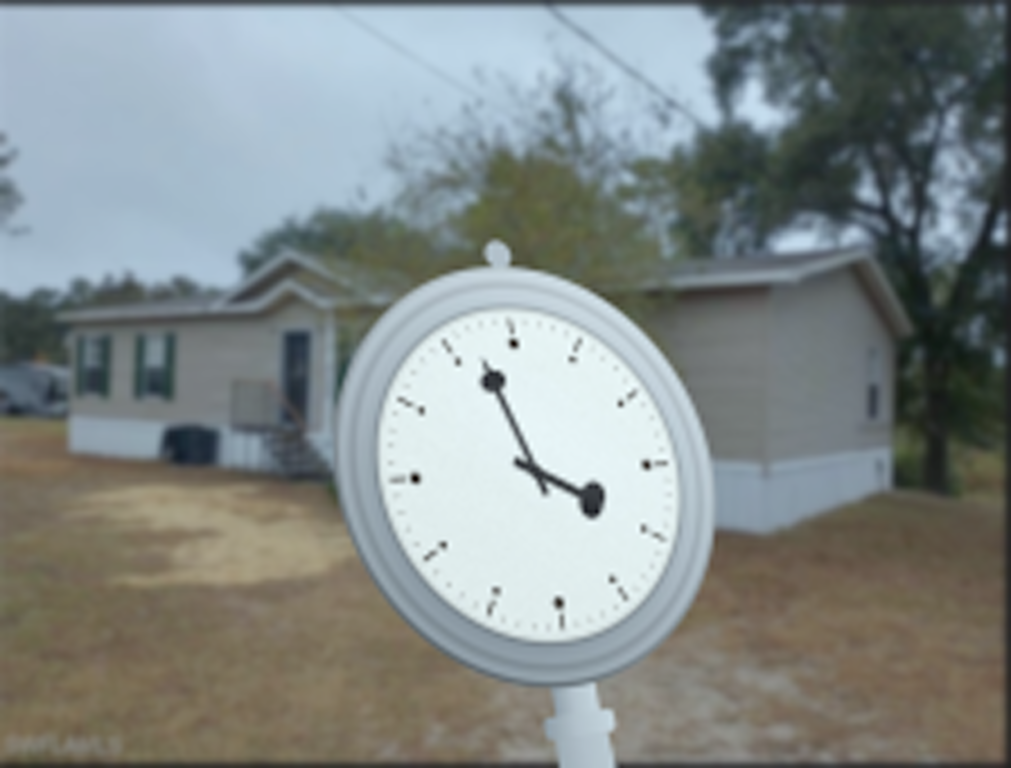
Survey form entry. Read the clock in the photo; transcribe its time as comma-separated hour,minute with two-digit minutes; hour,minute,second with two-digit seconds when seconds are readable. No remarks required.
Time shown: 3,57
